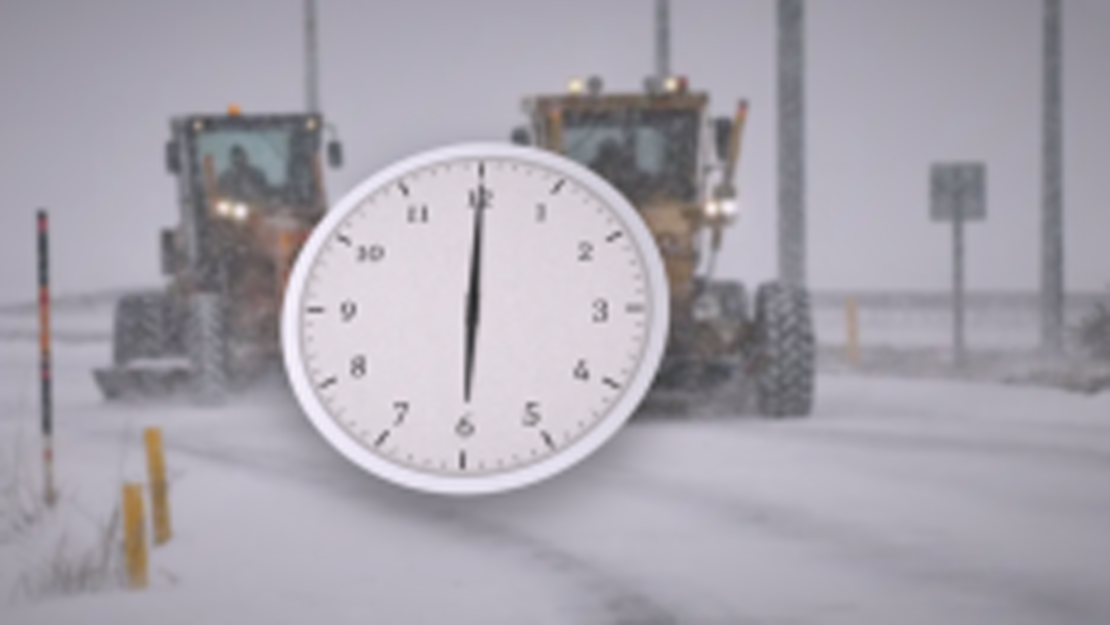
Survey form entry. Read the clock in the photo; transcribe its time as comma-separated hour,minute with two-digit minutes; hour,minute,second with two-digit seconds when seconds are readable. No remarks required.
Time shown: 6,00
